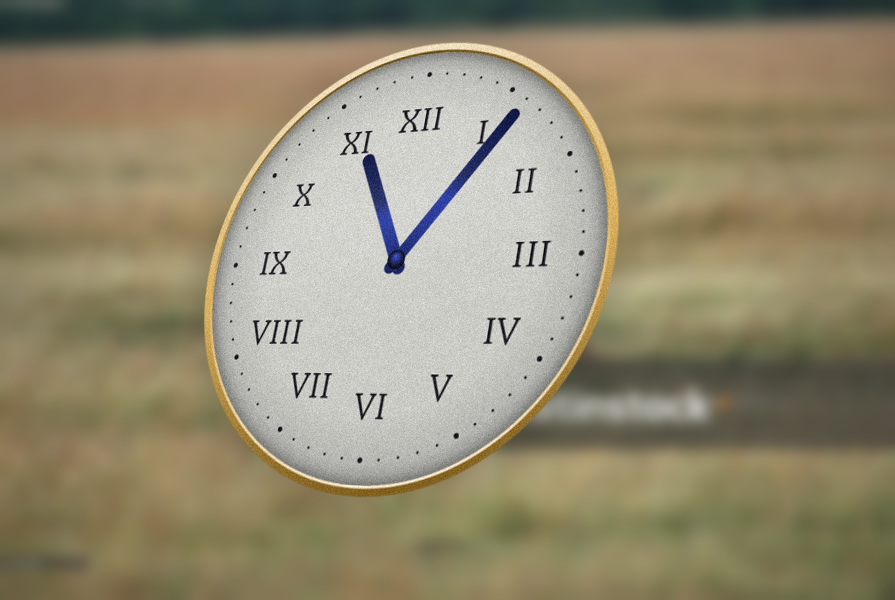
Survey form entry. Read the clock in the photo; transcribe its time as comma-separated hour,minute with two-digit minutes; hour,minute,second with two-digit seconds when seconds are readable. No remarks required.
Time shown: 11,06
